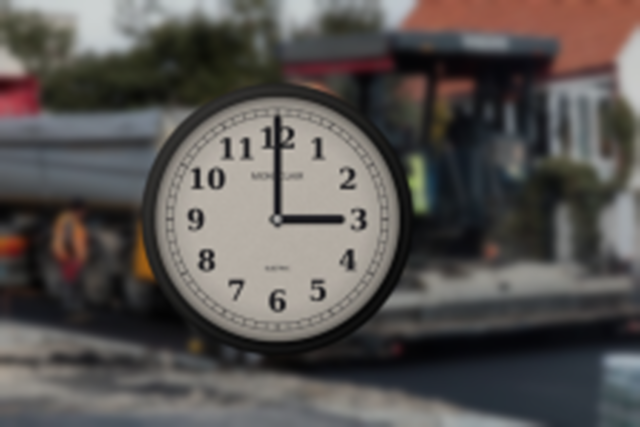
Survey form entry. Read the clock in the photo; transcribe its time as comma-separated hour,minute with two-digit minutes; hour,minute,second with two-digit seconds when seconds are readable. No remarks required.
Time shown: 3,00
